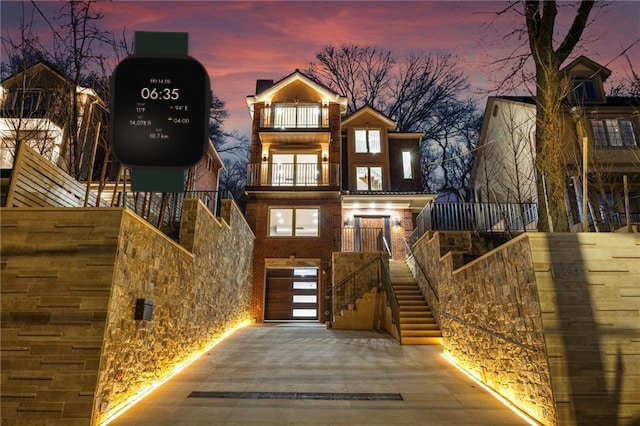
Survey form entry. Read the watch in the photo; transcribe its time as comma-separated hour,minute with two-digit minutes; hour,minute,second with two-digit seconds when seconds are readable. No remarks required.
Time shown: 6,35
